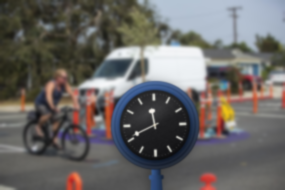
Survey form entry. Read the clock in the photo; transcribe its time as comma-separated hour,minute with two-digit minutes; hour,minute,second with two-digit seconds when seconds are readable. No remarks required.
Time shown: 11,41
